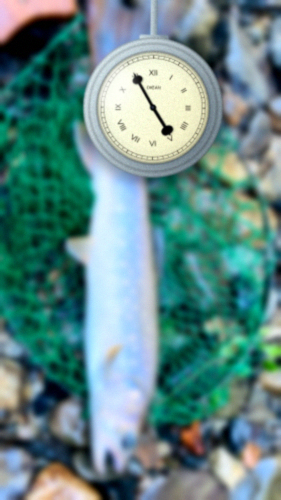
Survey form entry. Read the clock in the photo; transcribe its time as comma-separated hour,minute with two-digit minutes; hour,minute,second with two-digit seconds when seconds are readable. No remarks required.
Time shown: 4,55
